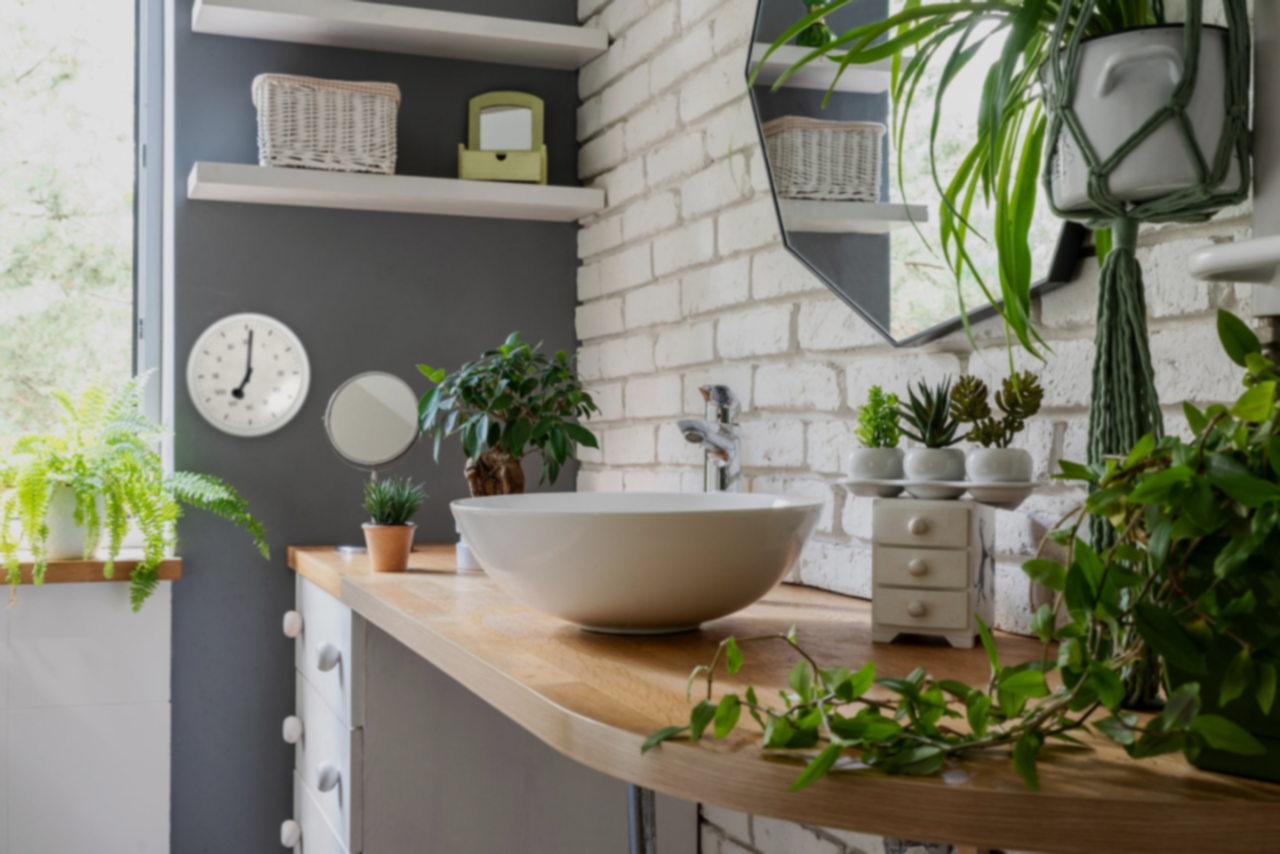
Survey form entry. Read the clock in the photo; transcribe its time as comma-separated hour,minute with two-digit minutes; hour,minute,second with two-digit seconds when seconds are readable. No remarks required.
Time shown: 7,01
